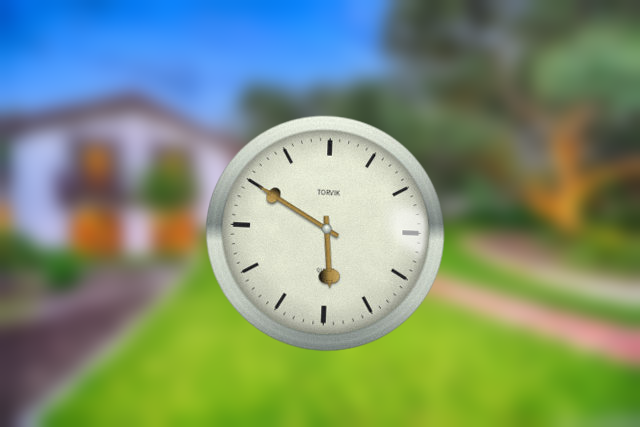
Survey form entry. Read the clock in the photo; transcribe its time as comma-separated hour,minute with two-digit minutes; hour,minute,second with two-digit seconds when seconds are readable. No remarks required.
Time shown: 5,50
